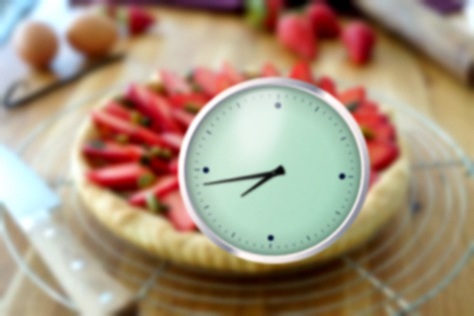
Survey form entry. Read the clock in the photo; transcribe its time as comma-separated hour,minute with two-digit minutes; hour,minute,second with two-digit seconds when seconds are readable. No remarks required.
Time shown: 7,43
